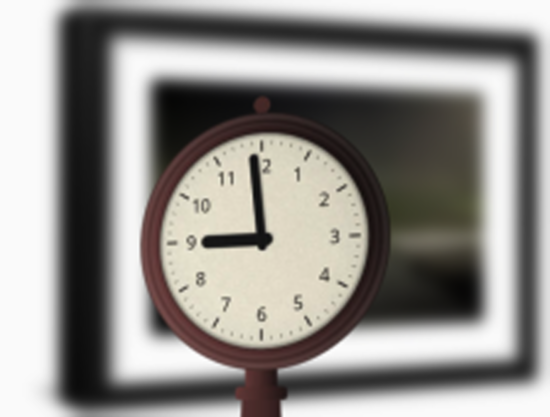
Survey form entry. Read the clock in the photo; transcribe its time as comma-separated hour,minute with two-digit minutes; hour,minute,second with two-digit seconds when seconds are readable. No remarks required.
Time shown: 8,59
